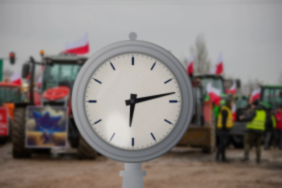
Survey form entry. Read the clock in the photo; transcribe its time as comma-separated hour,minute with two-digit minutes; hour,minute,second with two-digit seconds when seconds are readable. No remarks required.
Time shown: 6,13
